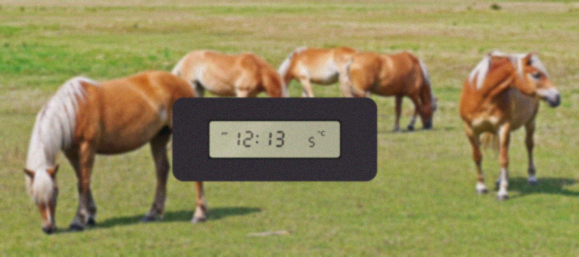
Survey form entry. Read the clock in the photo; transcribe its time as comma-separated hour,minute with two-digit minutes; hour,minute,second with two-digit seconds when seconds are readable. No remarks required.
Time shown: 12,13
